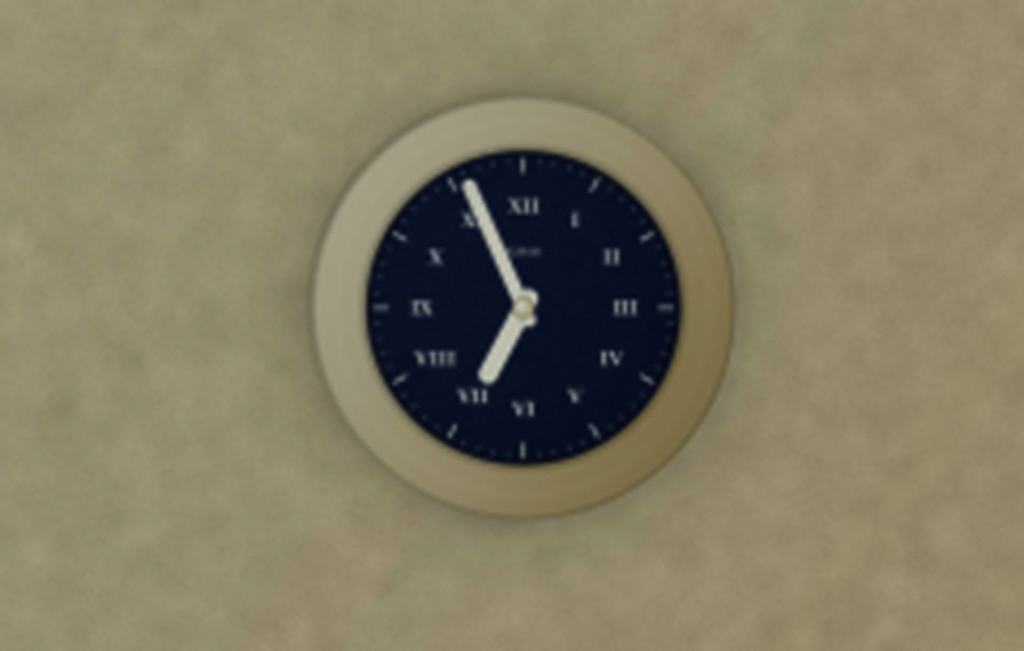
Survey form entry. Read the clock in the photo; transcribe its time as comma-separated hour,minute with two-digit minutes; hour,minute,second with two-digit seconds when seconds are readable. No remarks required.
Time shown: 6,56
